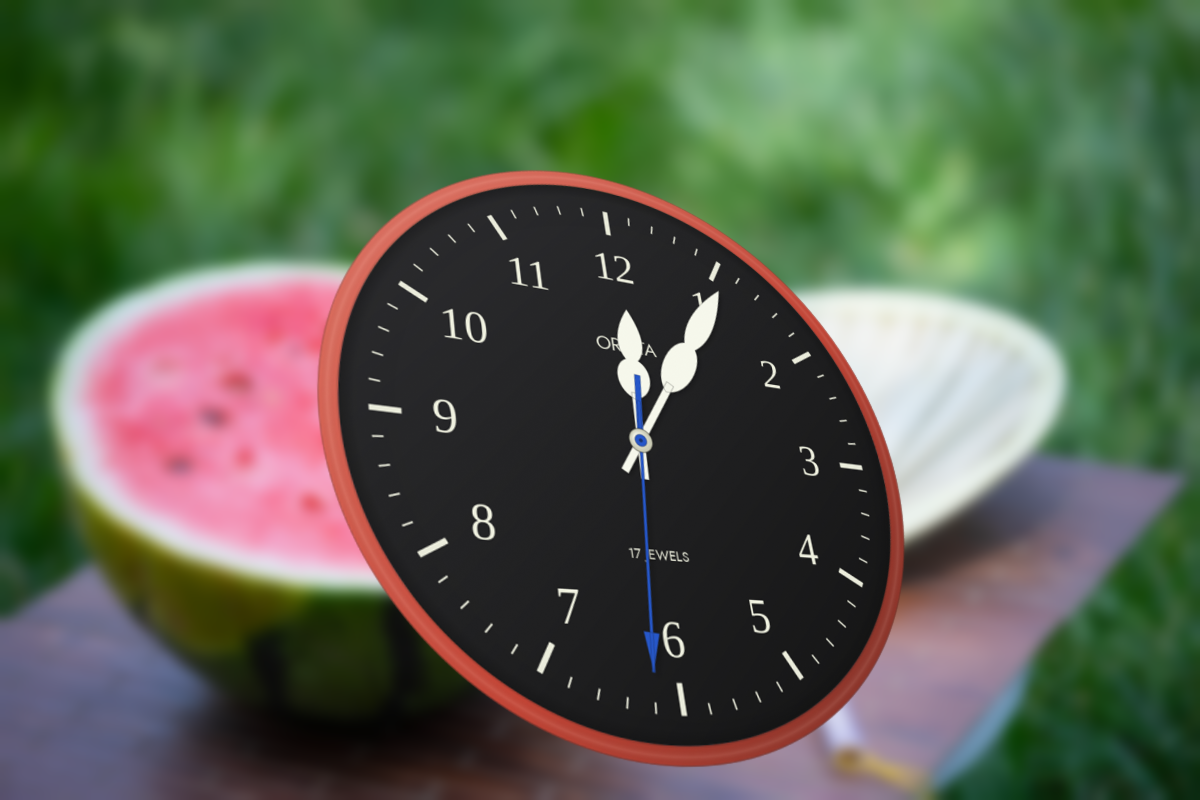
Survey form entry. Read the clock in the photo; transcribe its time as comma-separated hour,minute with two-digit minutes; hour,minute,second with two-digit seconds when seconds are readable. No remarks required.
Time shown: 12,05,31
